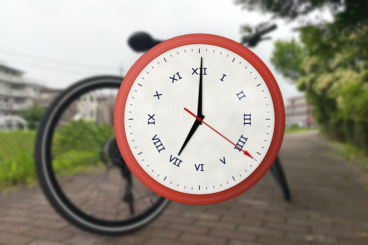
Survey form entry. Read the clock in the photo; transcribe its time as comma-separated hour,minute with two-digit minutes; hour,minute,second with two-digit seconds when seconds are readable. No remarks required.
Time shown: 7,00,21
